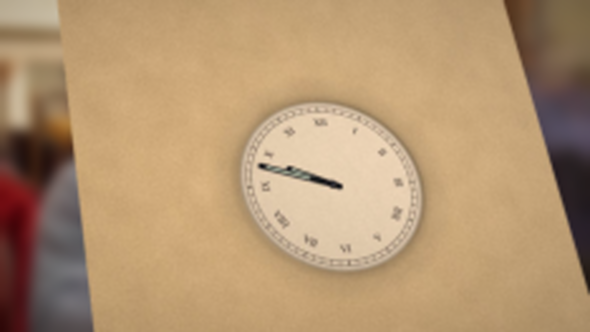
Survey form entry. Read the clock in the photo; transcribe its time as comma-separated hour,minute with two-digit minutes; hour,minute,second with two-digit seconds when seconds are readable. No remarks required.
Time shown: 9,48
